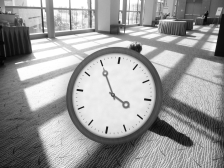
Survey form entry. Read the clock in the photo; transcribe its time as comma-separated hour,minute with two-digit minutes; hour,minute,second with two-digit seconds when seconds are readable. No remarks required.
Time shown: 3,55
